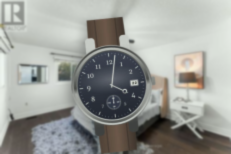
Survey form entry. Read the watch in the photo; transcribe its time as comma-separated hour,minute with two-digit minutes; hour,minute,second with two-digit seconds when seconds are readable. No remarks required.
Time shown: 4,02
